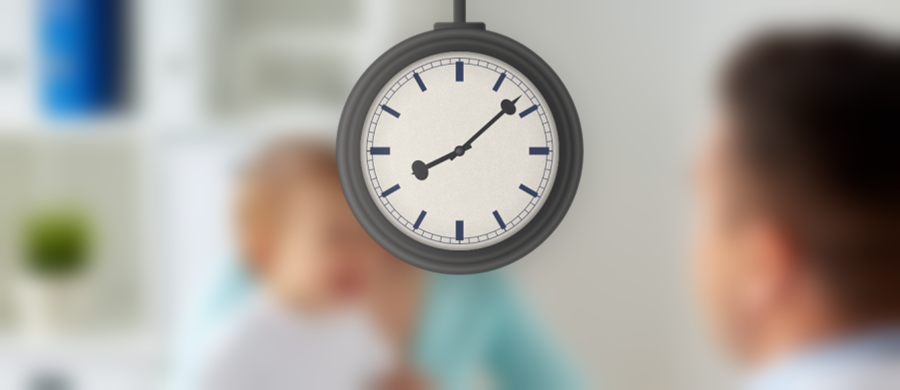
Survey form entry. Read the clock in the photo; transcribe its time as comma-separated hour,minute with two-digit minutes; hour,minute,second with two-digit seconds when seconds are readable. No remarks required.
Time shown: 8,08
